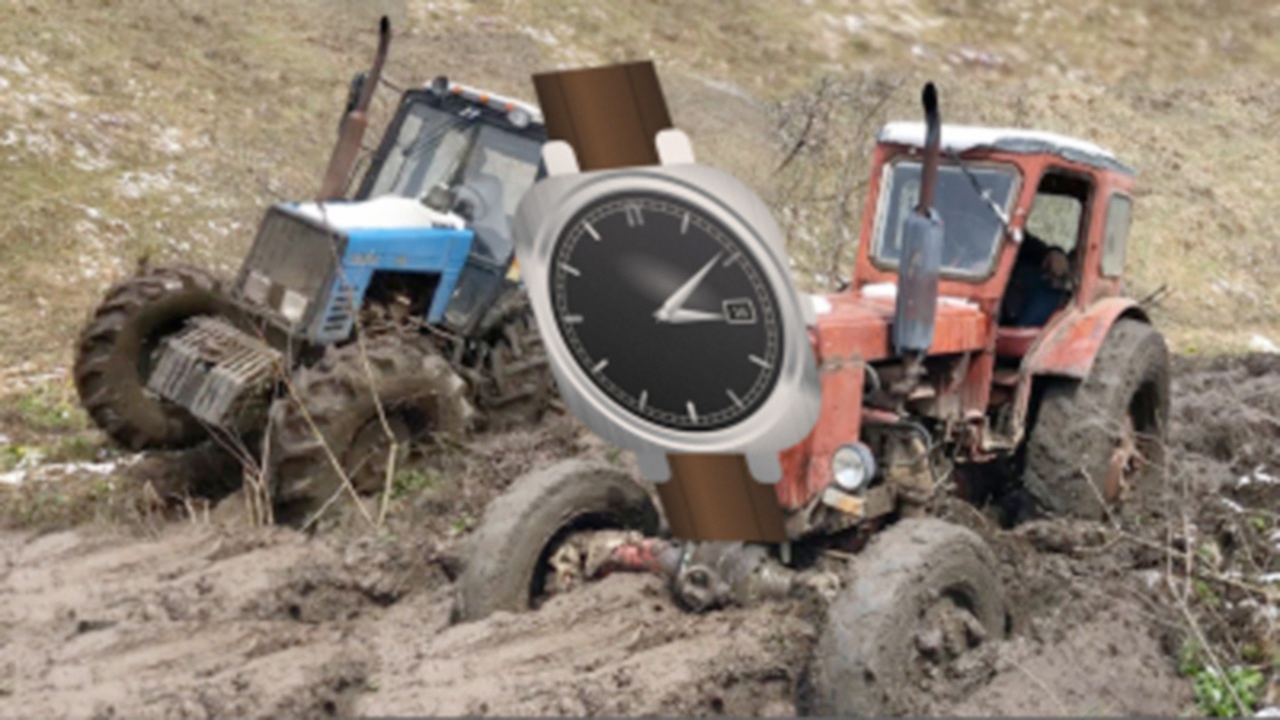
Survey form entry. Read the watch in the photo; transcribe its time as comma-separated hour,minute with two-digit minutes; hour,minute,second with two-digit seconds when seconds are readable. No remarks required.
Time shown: 3,09
